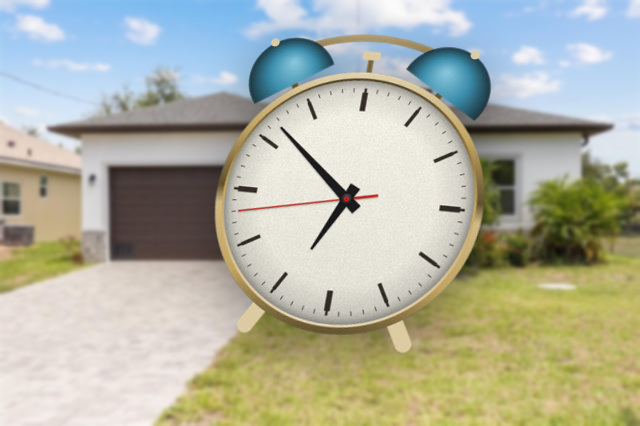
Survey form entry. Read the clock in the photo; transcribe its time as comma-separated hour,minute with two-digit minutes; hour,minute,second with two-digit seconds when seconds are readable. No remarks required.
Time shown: 6,51,43
